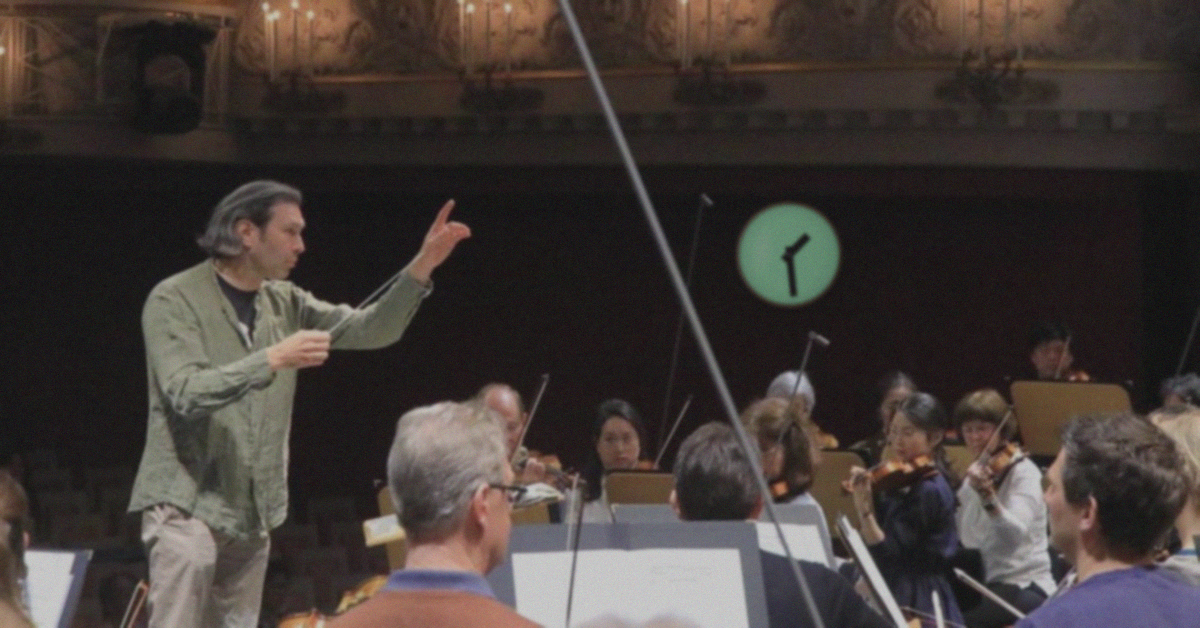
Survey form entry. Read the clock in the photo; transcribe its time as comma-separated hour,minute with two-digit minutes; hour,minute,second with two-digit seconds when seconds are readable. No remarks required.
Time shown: 1,29
